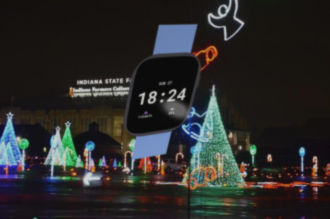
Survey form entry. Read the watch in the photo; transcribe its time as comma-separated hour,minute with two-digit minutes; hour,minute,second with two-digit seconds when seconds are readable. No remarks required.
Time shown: 18,24
